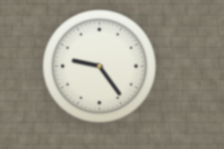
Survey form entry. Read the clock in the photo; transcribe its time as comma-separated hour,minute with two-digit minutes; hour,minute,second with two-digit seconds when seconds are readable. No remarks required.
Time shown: 9,24
